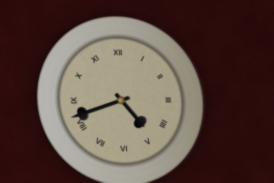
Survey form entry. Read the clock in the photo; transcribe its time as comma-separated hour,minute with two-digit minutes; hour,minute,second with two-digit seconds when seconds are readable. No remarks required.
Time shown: 4,42
